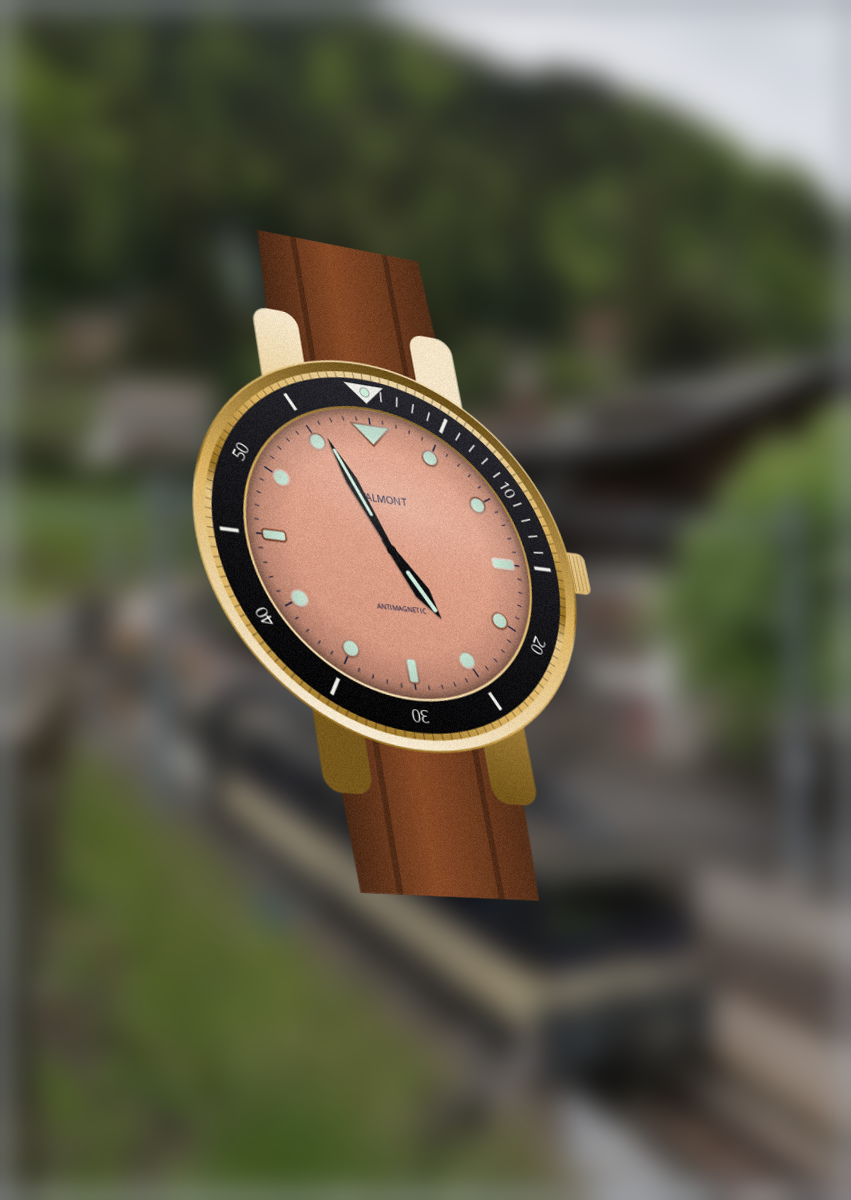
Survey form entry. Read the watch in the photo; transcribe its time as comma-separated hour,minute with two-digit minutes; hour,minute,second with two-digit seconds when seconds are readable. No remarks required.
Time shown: 4,56
